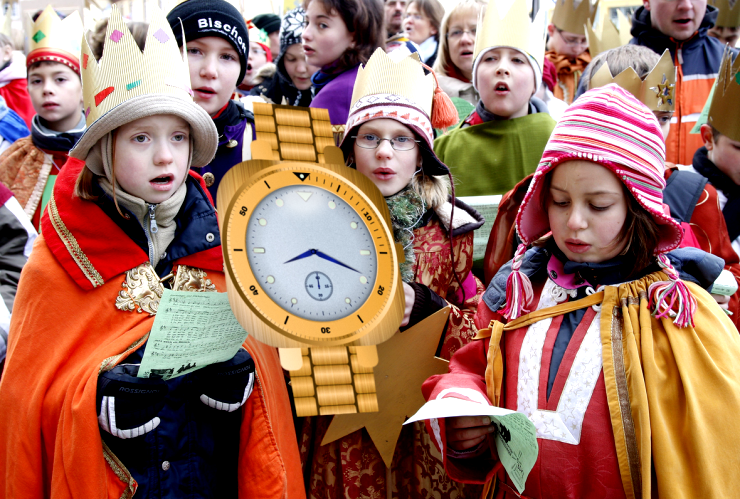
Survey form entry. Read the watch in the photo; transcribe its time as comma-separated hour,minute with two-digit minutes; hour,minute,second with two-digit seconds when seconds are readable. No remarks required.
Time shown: 8,19
